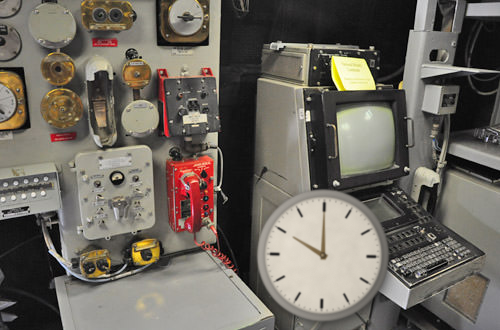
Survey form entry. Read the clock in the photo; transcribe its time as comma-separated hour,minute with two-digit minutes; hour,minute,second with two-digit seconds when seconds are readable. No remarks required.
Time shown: 10,00
